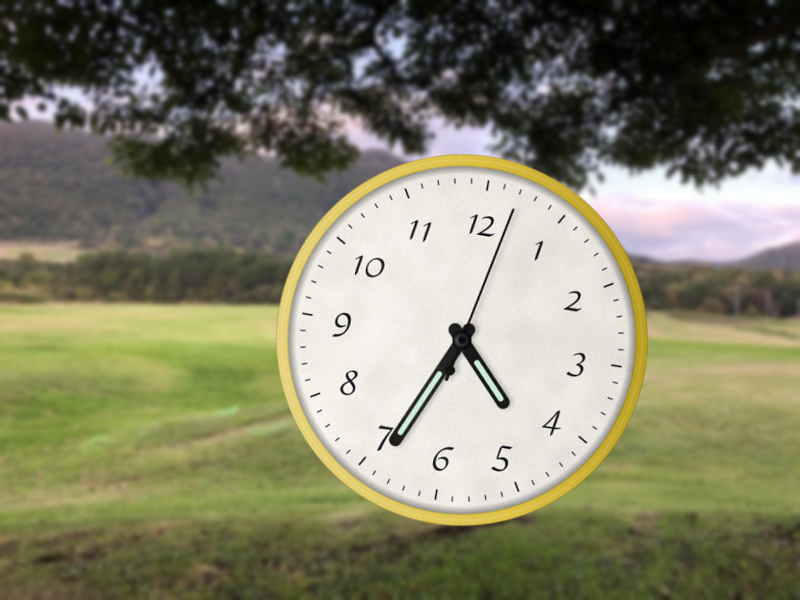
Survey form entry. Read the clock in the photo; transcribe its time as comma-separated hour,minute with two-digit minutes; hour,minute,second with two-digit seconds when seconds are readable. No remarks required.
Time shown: 4,34,02
